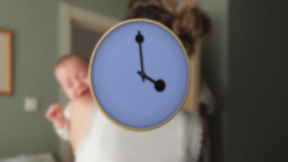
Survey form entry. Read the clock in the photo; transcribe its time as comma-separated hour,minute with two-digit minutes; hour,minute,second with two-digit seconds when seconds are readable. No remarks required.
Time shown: 3,59
